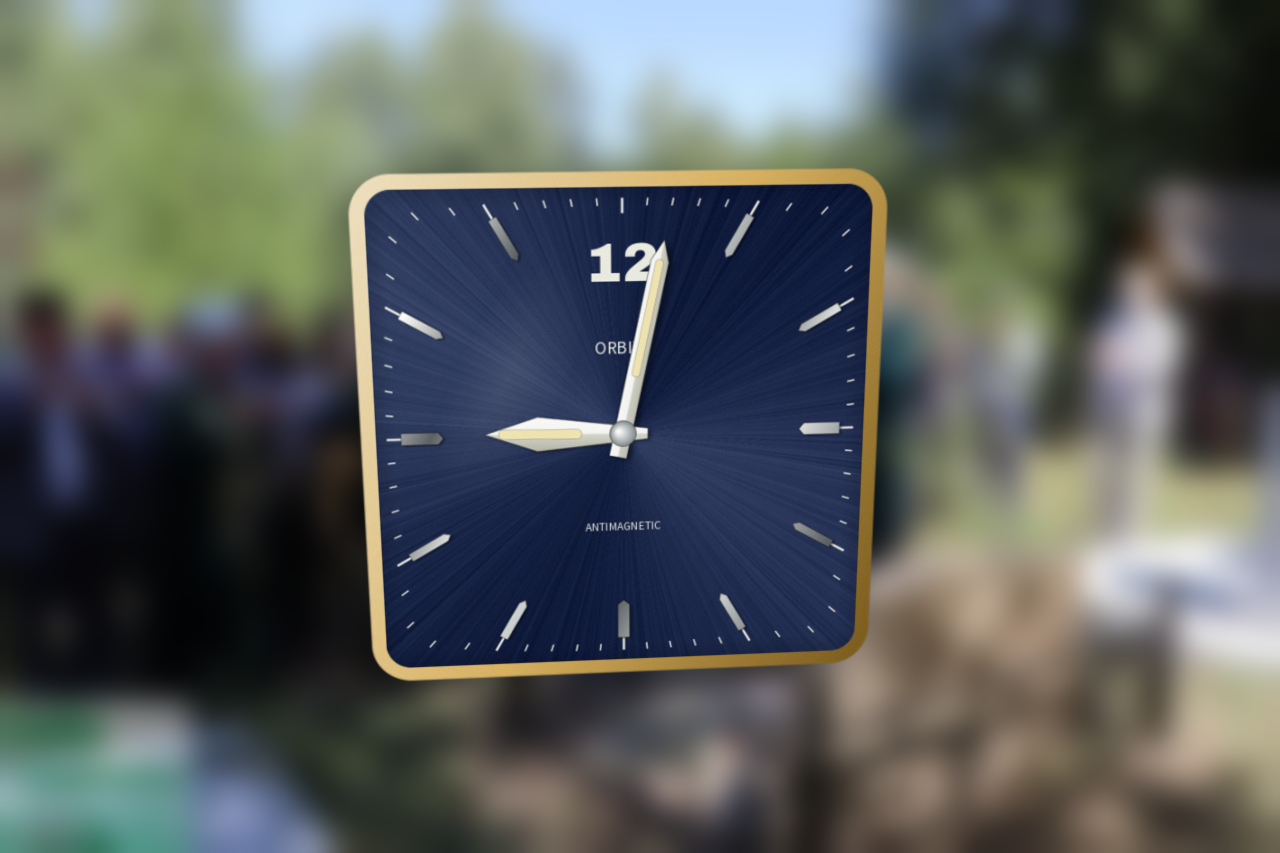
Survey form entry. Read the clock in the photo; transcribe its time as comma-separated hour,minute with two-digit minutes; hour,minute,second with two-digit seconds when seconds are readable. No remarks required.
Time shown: 9,02
